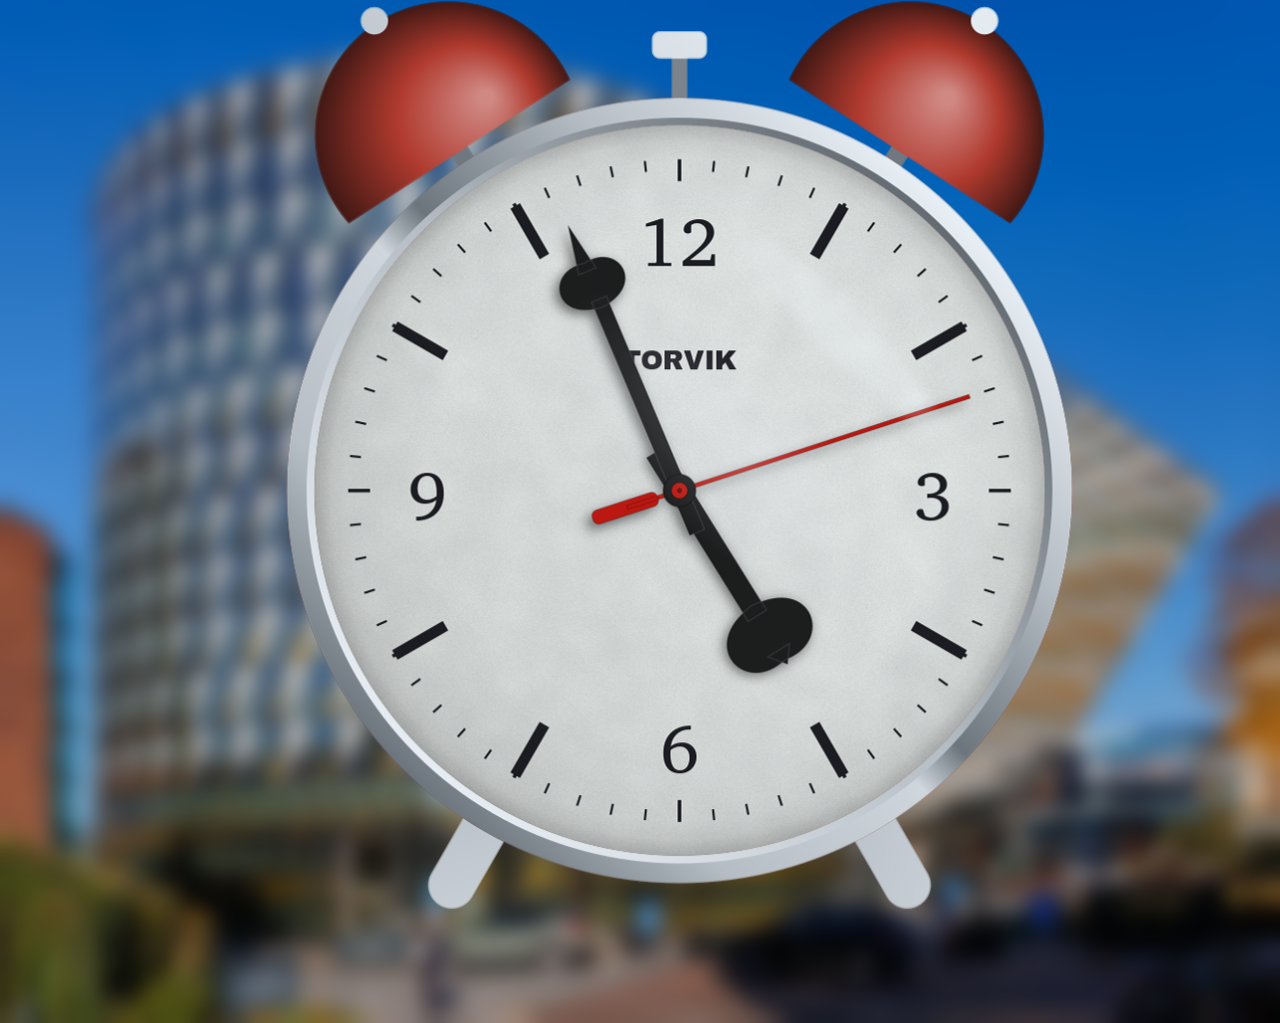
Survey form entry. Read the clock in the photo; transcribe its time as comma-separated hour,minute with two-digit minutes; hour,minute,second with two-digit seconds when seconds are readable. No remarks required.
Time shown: 4,56,12
